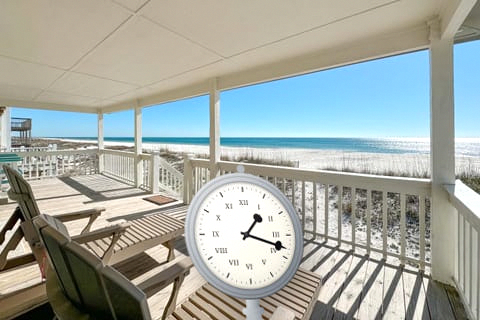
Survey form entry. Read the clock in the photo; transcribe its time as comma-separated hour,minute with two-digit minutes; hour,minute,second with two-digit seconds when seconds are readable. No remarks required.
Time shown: 1,18
